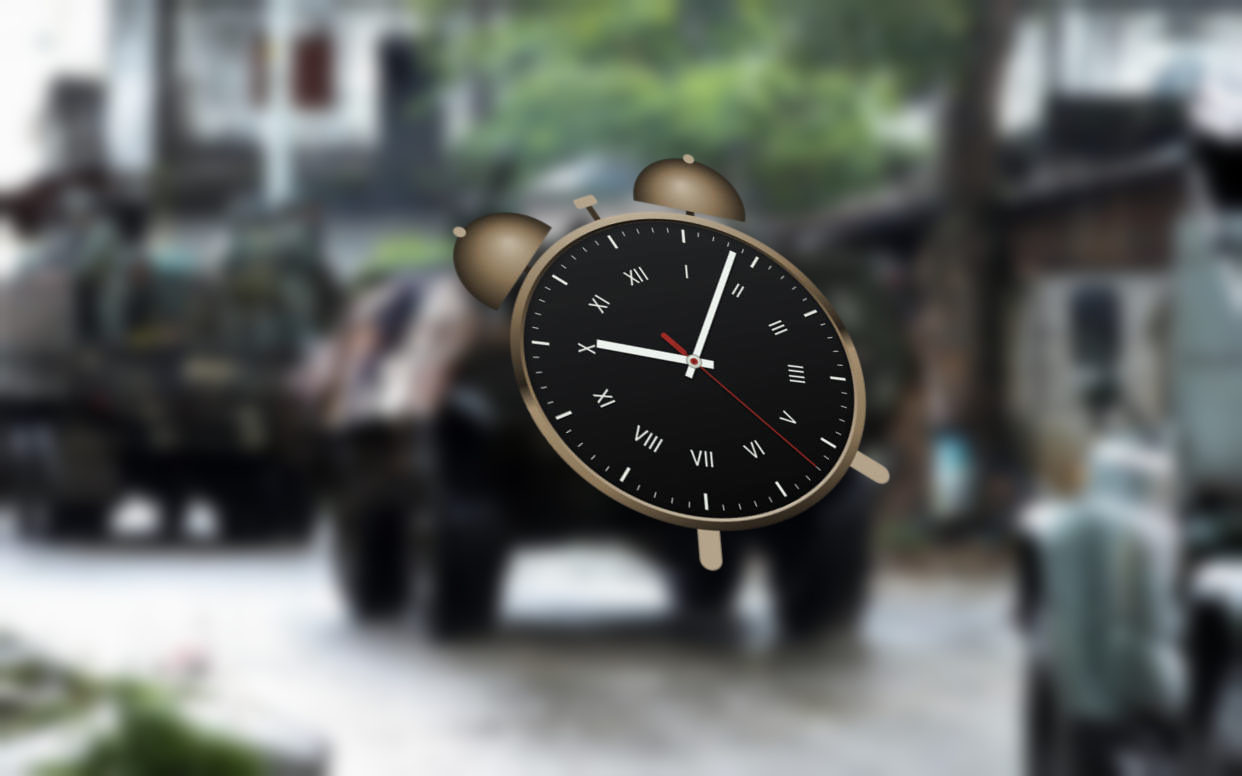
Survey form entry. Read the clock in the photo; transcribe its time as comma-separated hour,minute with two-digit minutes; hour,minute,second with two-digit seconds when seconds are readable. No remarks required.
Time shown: 10,08,27
